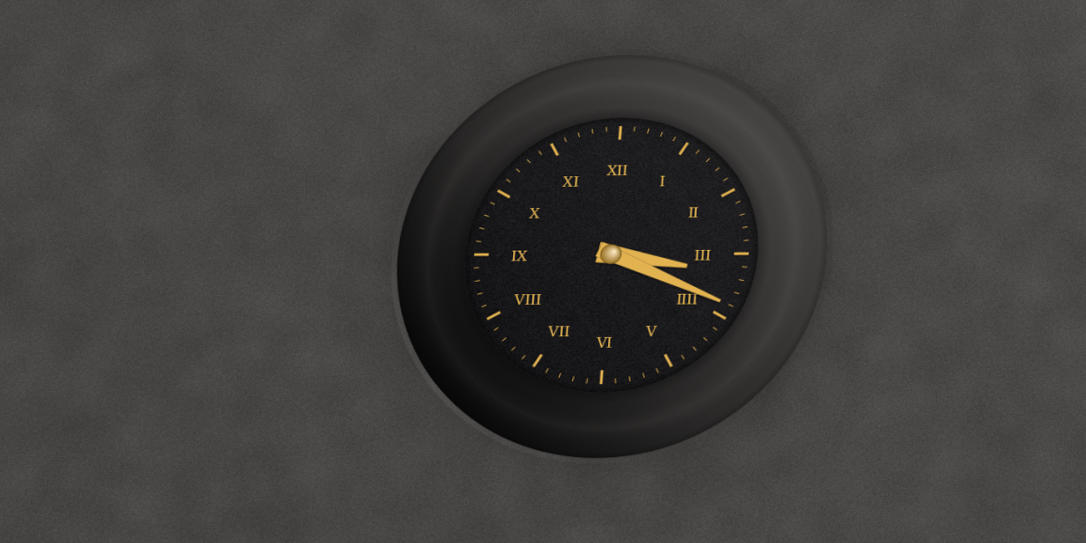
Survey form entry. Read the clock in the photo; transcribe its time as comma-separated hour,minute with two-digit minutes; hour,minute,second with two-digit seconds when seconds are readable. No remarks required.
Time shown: 3,19
